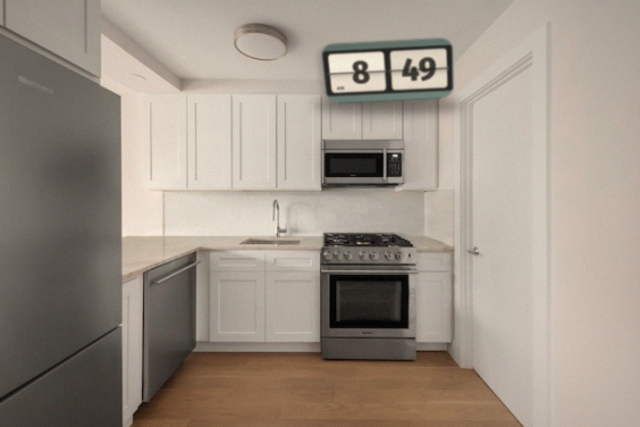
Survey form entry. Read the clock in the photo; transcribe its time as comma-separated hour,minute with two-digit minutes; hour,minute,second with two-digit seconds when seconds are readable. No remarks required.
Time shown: 8,49
